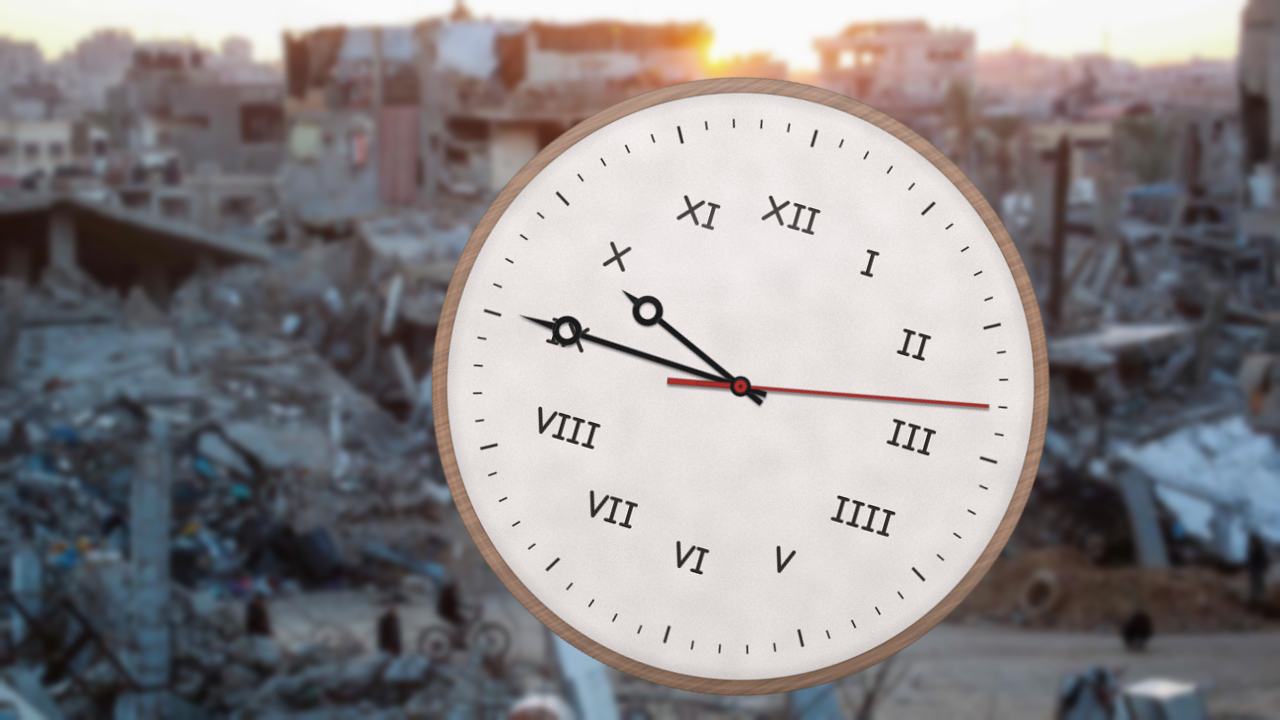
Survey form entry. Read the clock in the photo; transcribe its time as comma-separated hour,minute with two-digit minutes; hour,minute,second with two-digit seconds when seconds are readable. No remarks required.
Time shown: 9,45,13
